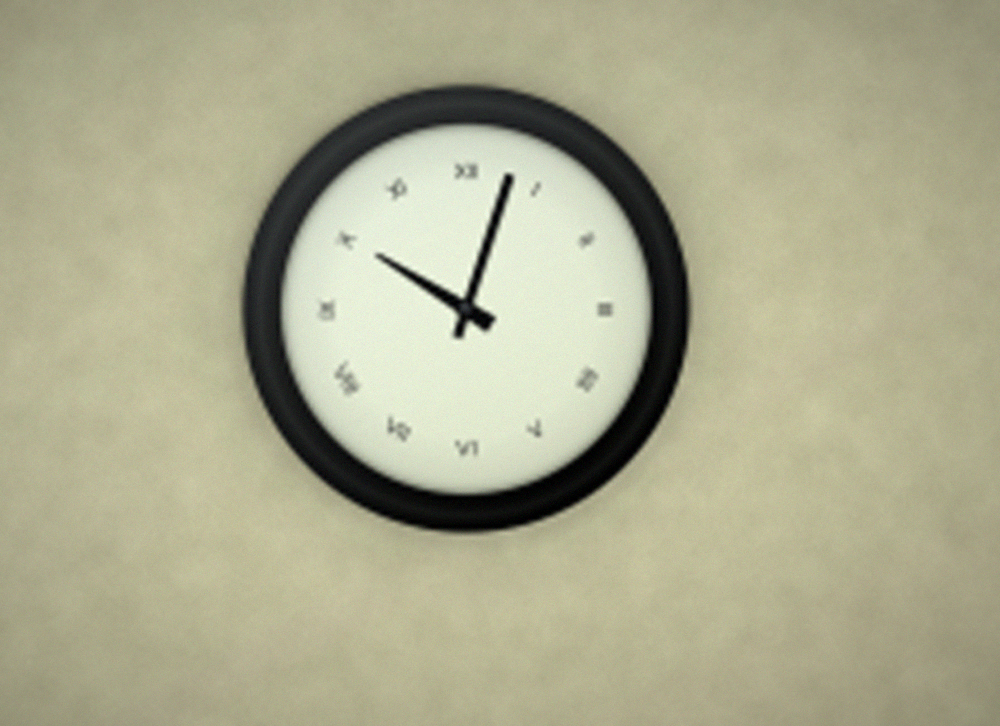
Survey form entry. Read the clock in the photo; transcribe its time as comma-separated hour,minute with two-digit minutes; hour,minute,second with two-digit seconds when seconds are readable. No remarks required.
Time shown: 10,03
